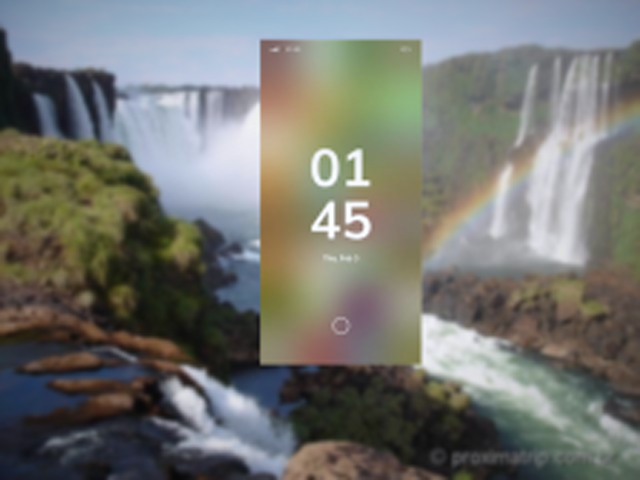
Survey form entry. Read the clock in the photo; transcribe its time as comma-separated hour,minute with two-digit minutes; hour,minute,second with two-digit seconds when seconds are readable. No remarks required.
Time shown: 1,45
